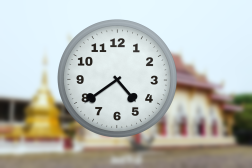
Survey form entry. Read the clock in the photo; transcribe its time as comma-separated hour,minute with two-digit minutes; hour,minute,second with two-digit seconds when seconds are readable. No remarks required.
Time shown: 4,39
